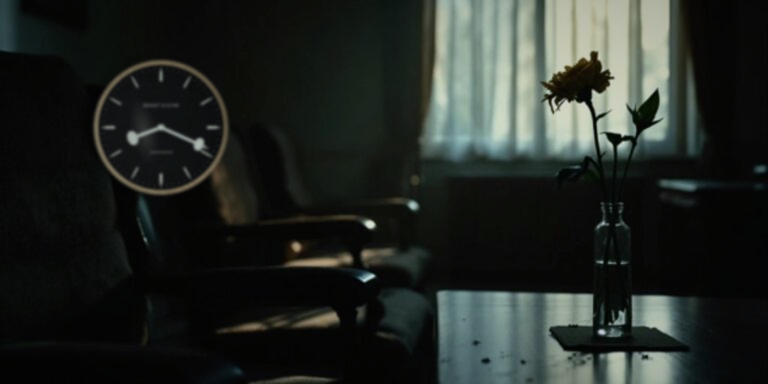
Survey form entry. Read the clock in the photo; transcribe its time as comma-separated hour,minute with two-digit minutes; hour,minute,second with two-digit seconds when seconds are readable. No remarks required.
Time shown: 8,19
